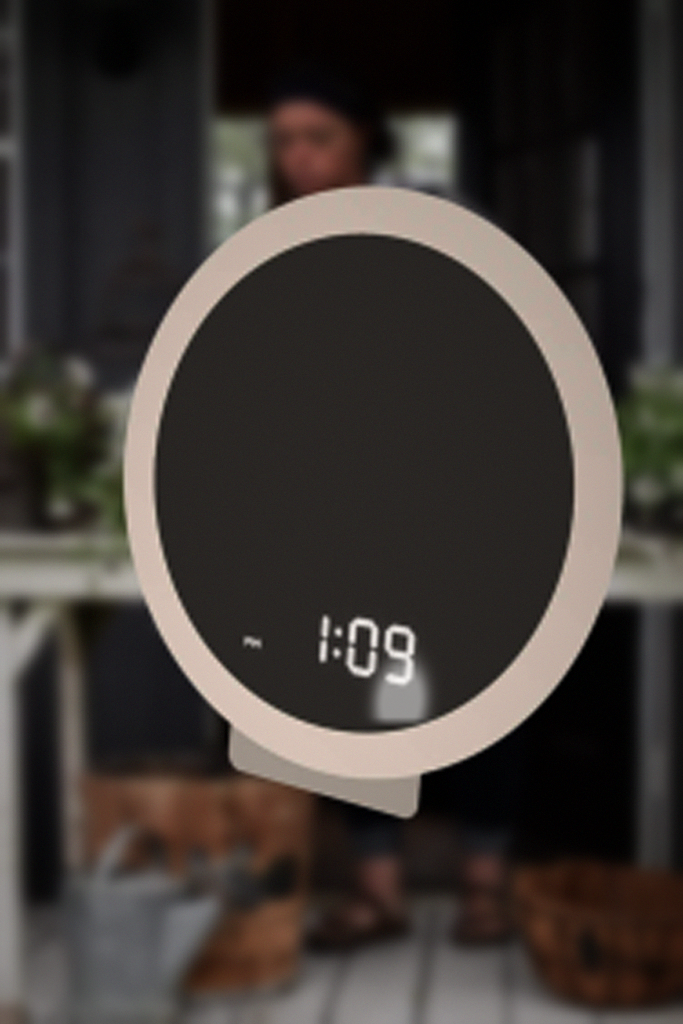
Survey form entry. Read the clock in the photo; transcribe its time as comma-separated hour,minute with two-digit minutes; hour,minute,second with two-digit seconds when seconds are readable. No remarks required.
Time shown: 1,09
